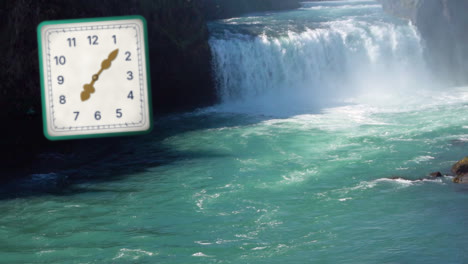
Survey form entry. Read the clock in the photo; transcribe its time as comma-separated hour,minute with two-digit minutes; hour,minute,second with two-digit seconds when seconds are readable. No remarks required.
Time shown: 7,07
